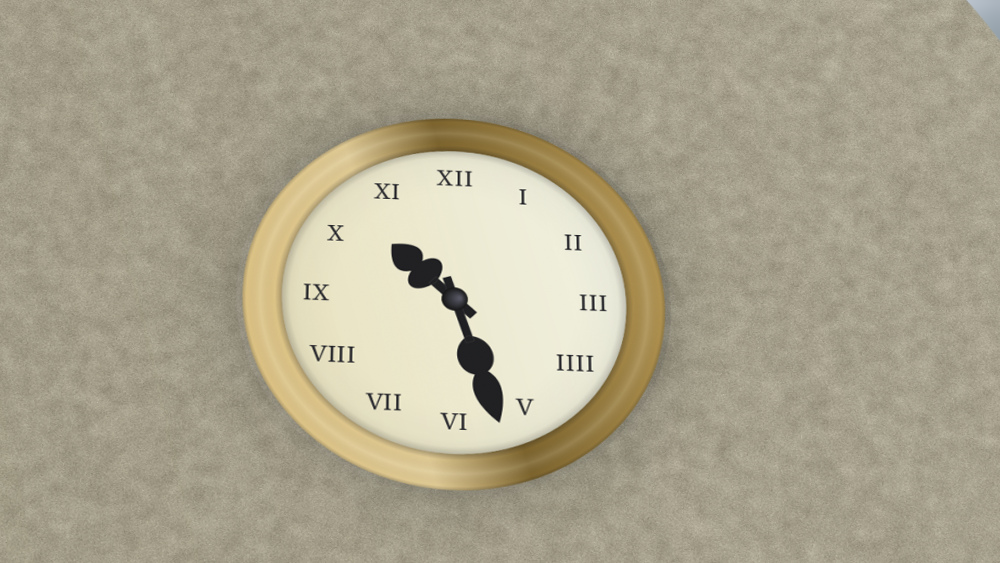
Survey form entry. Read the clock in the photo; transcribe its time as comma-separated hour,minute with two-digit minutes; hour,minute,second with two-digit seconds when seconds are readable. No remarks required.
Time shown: 10,27
